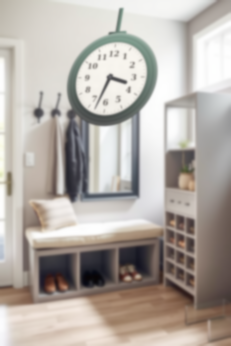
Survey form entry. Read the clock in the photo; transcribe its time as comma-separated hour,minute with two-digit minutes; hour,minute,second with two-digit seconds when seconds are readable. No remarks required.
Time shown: 3,33
